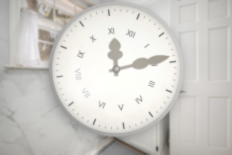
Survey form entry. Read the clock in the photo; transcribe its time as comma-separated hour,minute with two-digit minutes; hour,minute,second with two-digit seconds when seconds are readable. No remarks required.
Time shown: 11,09
